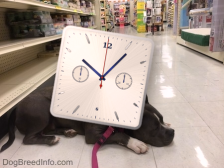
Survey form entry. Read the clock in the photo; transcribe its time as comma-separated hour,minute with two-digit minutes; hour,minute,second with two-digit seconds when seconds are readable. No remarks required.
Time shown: 10,06
